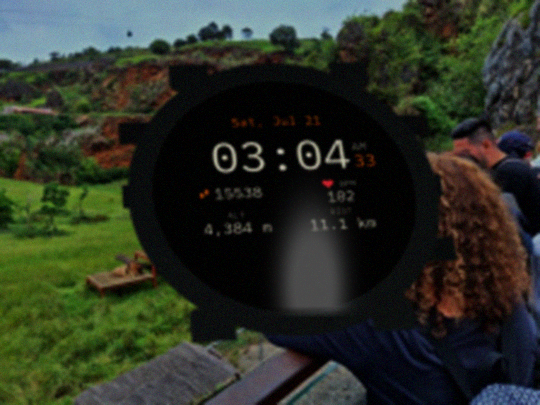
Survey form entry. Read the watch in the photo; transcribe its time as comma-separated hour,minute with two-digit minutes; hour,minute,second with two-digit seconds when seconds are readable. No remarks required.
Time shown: 3,04
